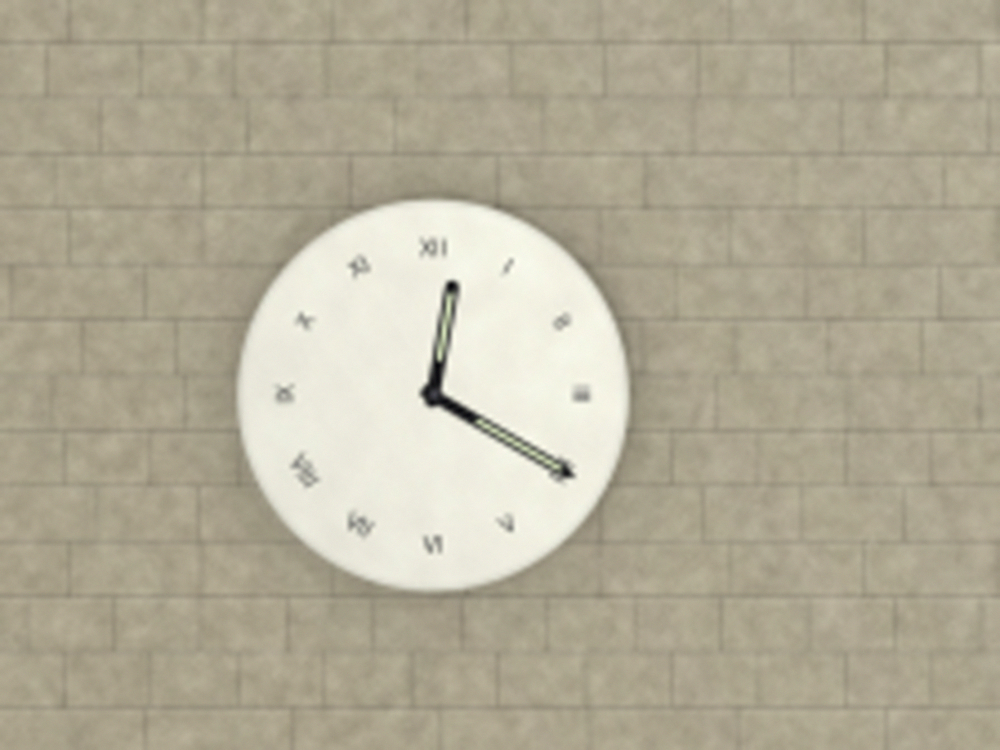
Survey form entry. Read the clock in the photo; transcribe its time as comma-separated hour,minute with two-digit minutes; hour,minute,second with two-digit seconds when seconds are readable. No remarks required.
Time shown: 12,20
